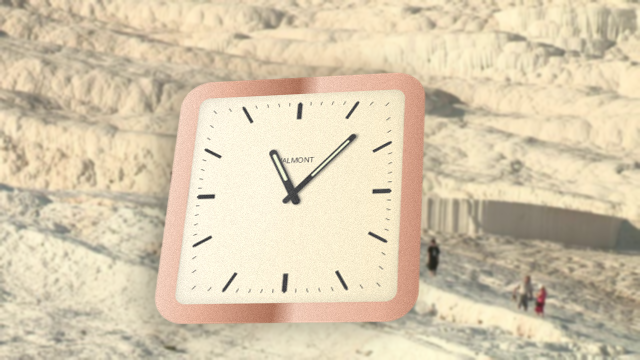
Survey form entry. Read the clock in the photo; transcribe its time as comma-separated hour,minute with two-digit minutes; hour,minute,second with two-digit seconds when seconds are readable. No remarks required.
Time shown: 11,07
